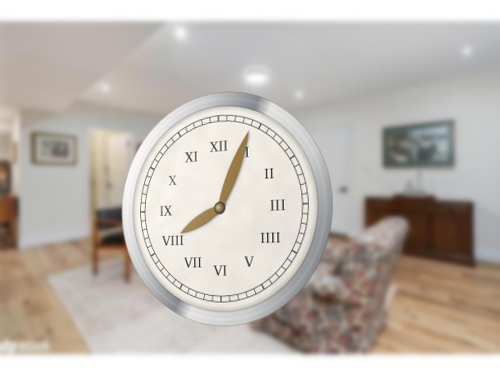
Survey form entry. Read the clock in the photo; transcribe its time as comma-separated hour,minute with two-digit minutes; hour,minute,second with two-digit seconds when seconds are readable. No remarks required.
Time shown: 8,04
